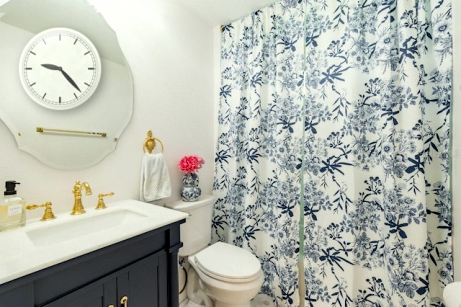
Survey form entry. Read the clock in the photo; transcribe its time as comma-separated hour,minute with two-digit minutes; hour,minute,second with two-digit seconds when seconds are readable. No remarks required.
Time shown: 9,23
